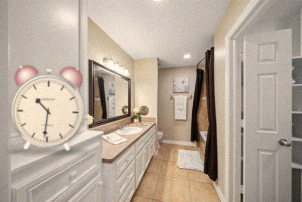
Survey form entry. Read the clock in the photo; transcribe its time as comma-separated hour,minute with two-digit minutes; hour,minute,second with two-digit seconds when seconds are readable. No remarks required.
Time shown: 10,31
